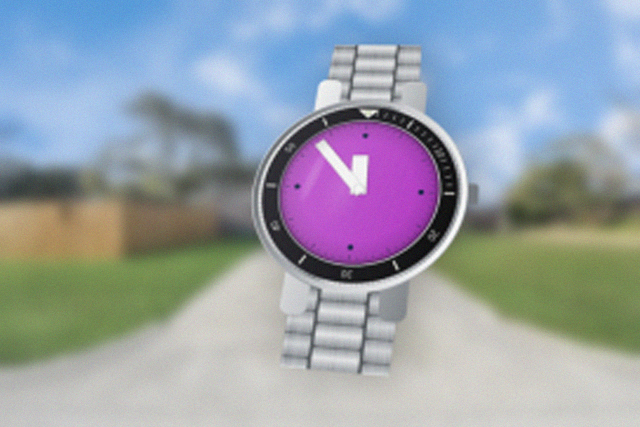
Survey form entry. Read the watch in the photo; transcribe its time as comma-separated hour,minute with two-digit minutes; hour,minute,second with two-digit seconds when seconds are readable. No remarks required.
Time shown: 11,53
